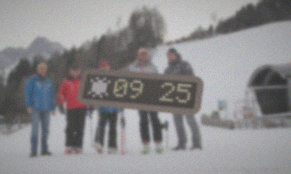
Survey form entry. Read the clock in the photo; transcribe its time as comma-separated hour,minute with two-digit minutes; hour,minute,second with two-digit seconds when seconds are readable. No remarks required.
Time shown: 9,25
